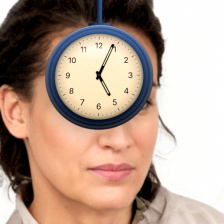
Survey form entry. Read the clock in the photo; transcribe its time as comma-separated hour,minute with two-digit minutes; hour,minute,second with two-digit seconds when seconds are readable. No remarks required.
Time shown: 5,04
